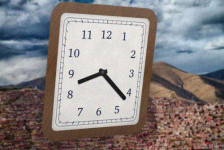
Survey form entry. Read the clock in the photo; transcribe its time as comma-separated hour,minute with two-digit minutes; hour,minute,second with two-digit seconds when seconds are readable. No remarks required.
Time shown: 8,22
